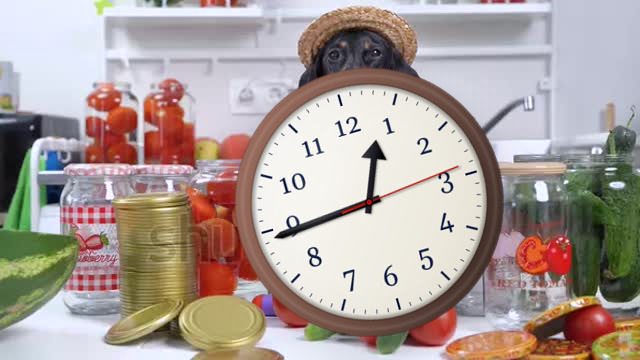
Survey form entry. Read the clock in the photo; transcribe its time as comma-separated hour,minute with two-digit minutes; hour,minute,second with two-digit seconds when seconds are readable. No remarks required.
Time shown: 12,44,14
